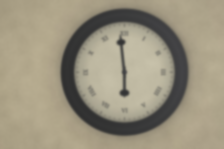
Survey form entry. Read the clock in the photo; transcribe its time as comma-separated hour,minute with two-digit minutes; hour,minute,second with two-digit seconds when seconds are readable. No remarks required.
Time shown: 5,59
